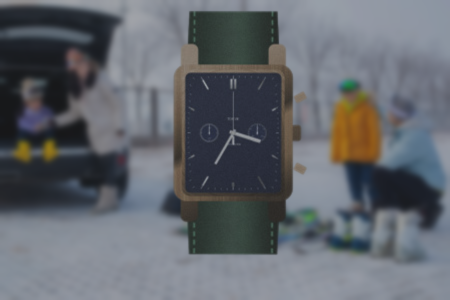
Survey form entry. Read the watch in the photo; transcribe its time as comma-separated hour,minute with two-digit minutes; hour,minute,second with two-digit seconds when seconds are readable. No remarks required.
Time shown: 3,35
